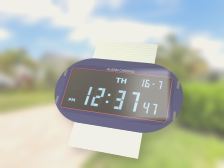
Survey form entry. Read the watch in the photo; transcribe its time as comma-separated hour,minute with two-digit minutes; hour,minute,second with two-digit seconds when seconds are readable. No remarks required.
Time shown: 12,37,47
